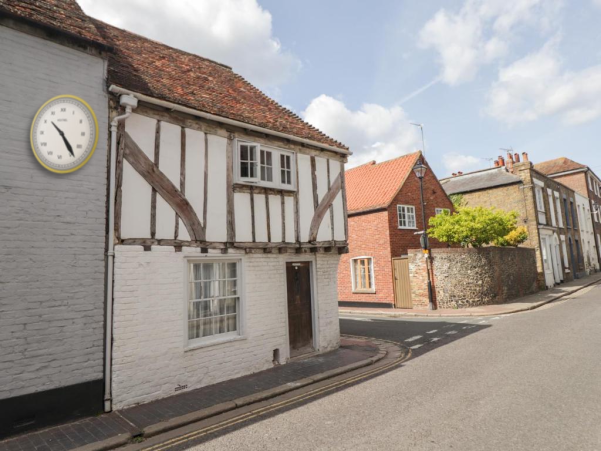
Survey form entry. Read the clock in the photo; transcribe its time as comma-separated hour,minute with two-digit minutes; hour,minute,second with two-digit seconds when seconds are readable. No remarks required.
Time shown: 10,24
